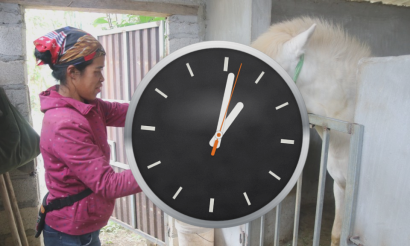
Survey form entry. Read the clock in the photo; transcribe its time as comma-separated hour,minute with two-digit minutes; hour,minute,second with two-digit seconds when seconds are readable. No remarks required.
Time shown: 1,01,02
